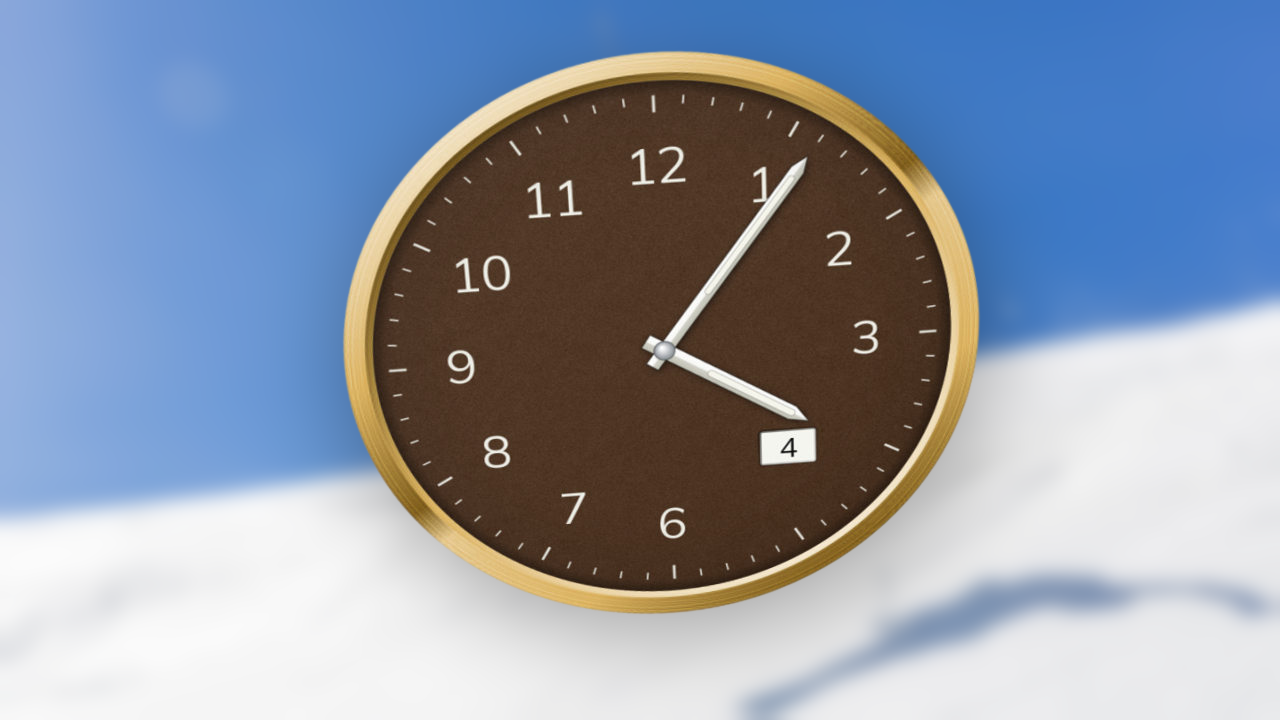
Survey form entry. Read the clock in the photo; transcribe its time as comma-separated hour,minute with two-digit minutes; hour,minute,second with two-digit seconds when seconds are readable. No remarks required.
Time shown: 4,06
